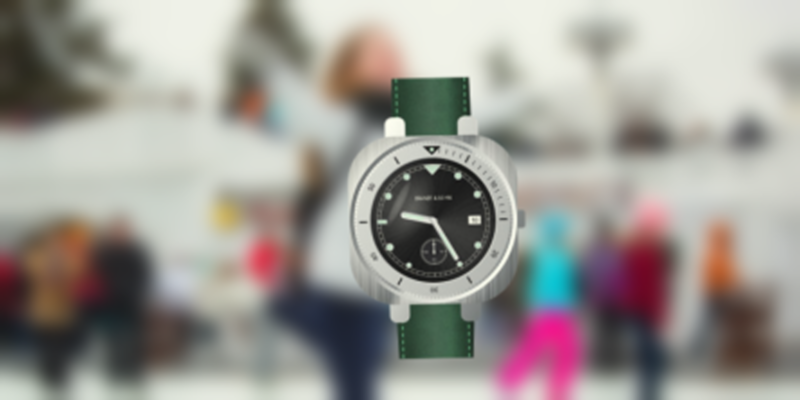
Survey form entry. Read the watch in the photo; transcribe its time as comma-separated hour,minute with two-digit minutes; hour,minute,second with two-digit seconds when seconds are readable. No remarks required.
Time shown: 9,25
